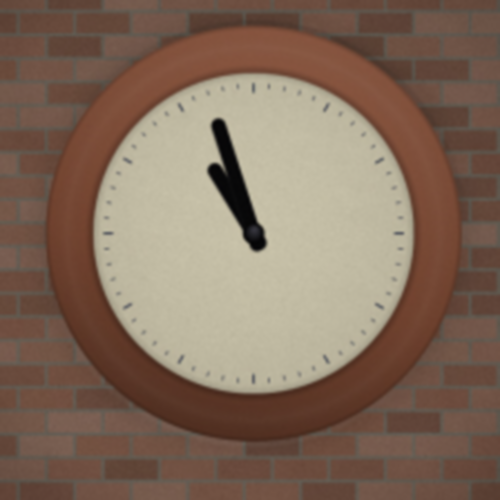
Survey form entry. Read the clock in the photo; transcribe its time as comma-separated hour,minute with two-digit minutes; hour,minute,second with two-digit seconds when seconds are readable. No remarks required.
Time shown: 10,57
